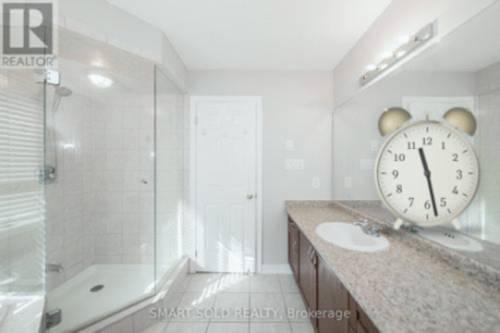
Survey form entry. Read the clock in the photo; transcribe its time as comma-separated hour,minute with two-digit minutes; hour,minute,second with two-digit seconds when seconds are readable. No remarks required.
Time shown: 11,28
